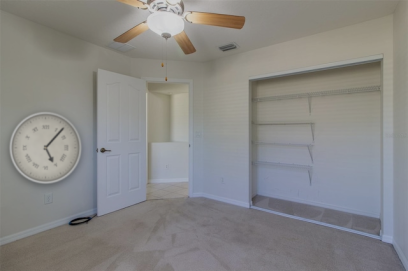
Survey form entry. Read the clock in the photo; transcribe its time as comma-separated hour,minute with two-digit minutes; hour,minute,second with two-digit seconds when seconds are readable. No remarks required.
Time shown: 5,07
